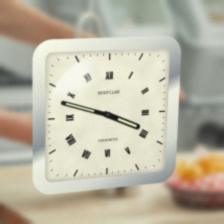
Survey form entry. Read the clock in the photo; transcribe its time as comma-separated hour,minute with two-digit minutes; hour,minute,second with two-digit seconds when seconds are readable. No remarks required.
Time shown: 3,48
